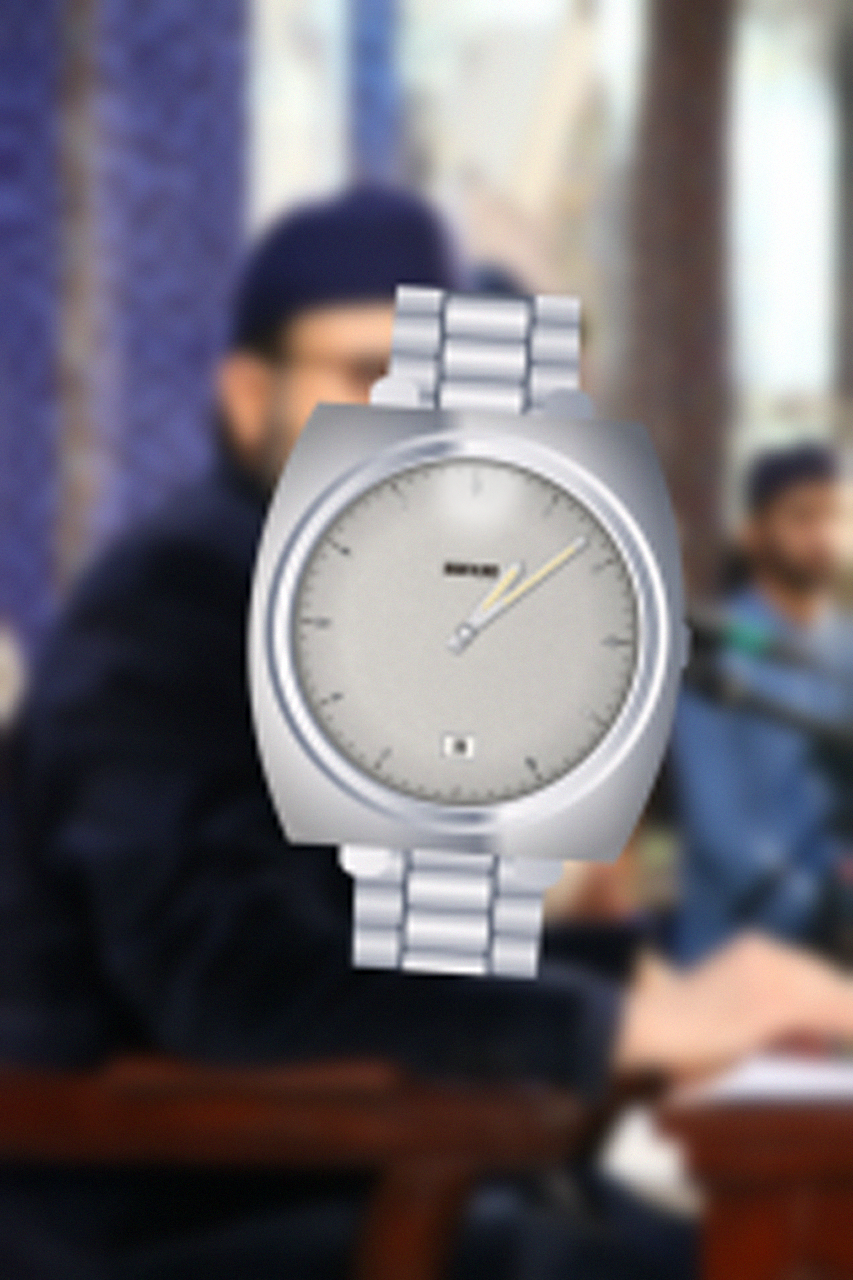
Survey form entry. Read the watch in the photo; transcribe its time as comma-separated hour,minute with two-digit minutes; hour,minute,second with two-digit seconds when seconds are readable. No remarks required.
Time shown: 1,08
